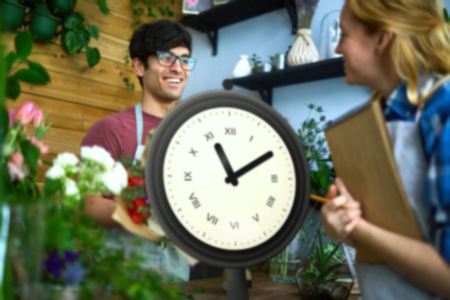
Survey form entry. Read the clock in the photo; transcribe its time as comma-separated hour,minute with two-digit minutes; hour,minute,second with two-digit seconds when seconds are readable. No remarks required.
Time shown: 11,10
